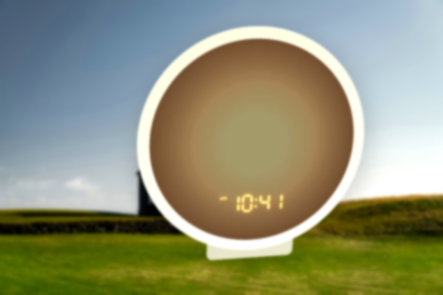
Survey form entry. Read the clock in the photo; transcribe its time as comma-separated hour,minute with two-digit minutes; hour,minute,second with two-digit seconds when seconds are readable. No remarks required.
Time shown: 10,41
